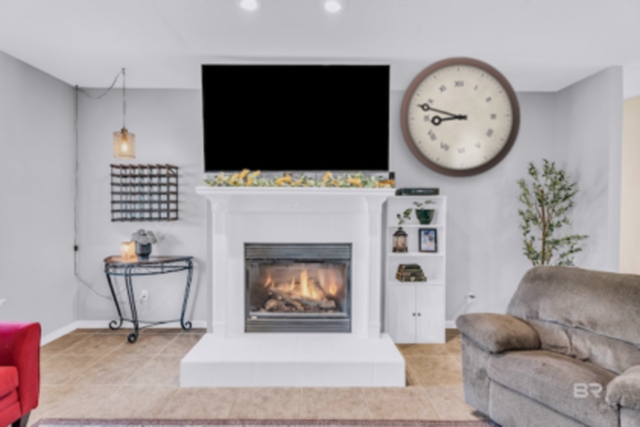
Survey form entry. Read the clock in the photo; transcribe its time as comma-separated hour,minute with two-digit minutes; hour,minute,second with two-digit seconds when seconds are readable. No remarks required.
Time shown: 8,48
